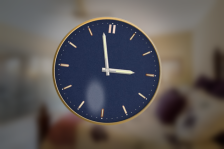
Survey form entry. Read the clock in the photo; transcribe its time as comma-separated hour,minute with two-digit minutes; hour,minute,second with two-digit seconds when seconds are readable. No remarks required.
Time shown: 2,58
